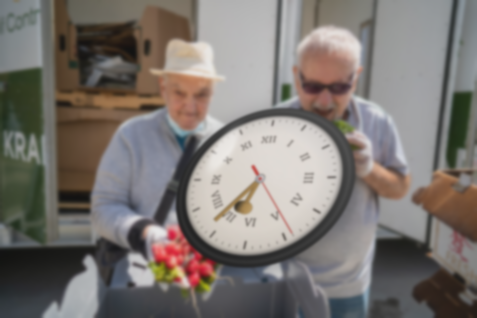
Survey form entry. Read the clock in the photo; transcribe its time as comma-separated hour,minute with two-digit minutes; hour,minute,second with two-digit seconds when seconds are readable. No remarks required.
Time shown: 6,36,24
